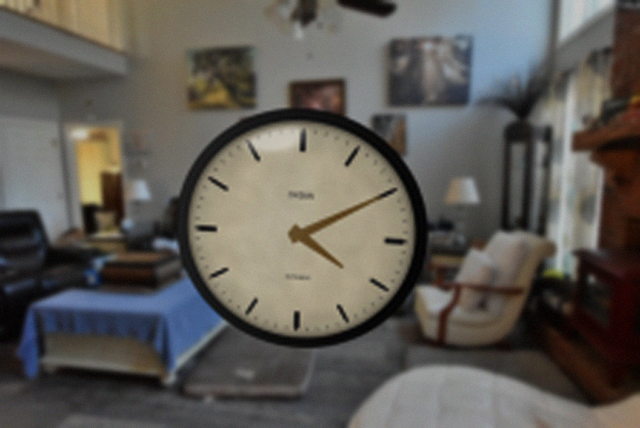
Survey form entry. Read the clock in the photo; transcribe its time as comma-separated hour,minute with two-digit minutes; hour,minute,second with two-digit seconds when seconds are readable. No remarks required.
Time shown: 4,10
